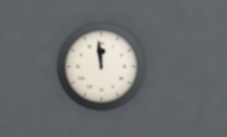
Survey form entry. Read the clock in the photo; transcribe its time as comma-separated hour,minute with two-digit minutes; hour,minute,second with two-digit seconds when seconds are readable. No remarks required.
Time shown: 11,59
